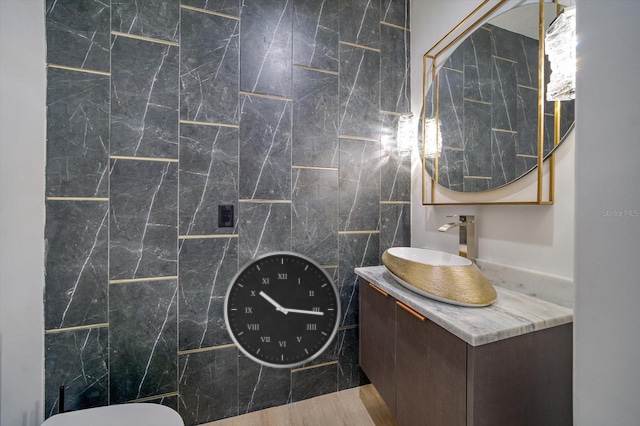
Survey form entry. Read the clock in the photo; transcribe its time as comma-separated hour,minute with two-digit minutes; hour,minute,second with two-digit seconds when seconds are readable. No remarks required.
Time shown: 10,16
